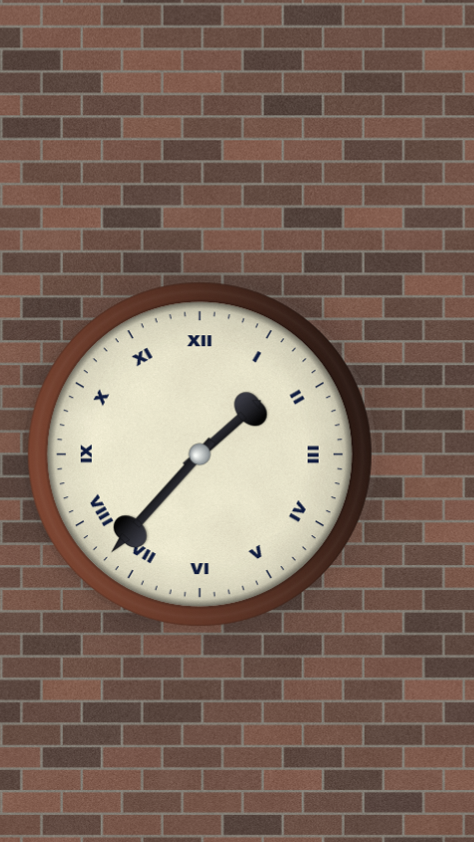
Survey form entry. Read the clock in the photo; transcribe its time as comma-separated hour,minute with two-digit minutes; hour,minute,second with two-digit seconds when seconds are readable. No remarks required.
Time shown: 1,37
